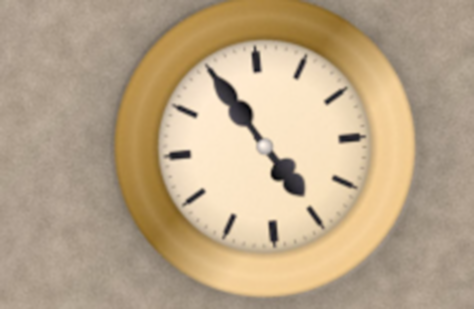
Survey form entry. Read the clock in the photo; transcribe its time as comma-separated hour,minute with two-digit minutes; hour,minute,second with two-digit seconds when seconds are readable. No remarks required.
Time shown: 4,55
